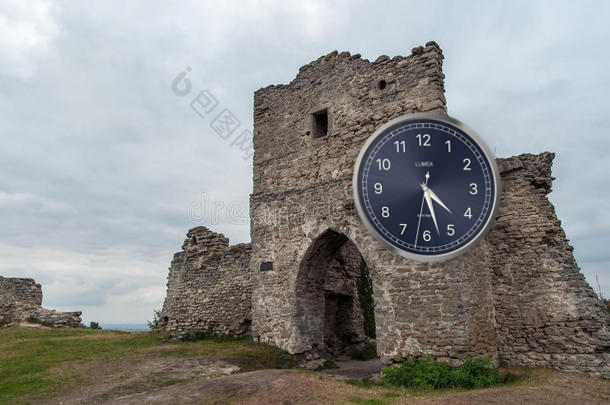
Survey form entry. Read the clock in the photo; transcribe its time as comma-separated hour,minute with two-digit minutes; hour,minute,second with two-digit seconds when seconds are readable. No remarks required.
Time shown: 4,27,32
